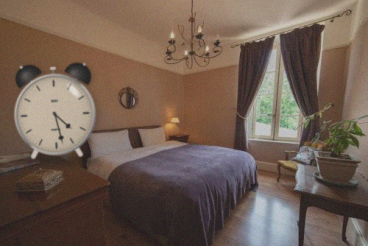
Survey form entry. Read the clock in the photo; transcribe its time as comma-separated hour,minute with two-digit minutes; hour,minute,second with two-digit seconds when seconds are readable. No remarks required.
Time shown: 4,28
